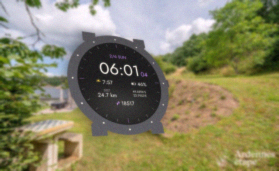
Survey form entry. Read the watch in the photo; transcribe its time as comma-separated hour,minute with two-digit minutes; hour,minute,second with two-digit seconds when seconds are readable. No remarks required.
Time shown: 6,01
